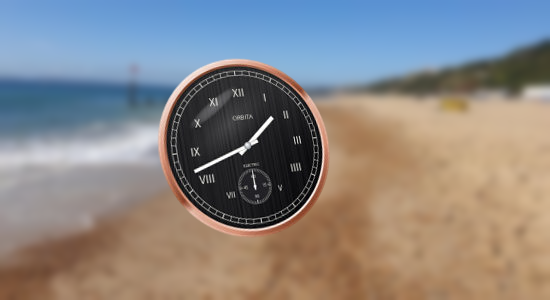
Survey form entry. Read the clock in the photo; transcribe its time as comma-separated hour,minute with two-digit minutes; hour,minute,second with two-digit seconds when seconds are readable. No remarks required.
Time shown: 1,42
